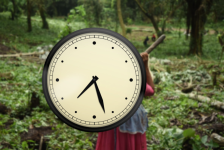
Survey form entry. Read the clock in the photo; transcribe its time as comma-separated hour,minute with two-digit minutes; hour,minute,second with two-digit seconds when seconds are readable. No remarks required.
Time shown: 7,27
